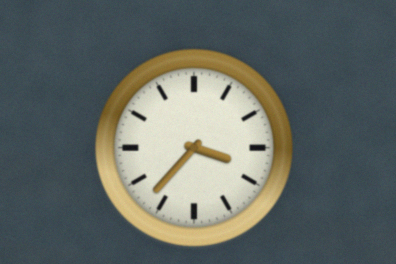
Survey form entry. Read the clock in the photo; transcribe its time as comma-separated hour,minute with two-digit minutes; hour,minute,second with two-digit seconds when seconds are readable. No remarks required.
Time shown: 3,37
